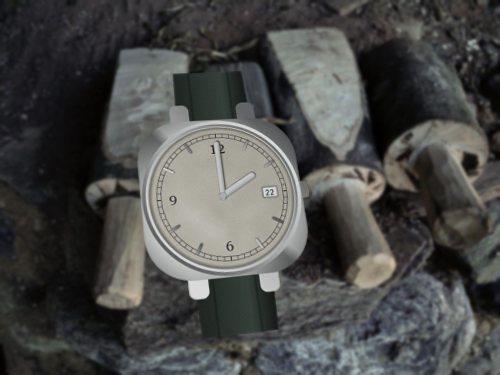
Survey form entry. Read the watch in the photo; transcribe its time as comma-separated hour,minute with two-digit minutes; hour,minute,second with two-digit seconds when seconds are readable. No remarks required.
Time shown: 2,00
